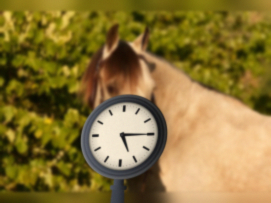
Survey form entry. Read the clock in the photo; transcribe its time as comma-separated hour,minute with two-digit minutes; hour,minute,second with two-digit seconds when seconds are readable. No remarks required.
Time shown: 5,15
